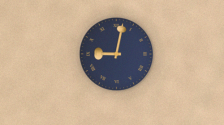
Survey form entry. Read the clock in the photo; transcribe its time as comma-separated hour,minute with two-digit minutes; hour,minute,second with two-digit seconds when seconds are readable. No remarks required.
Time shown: 9,02
